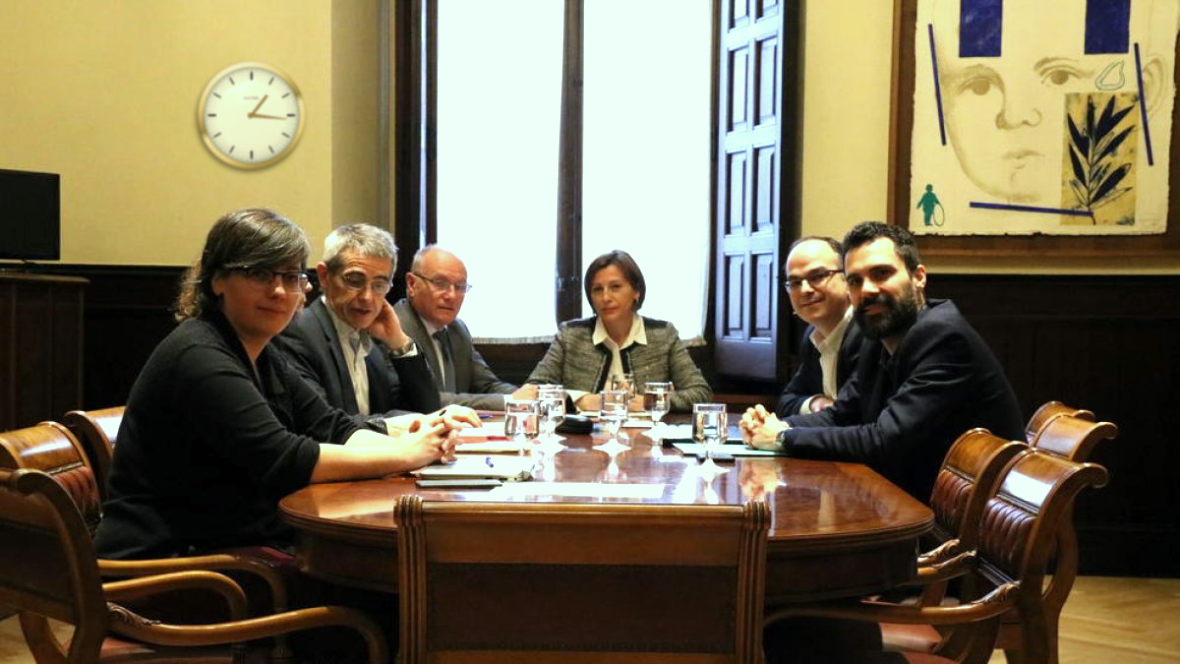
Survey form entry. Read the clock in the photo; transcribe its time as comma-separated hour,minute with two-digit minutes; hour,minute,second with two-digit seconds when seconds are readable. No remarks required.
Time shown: 1,16
